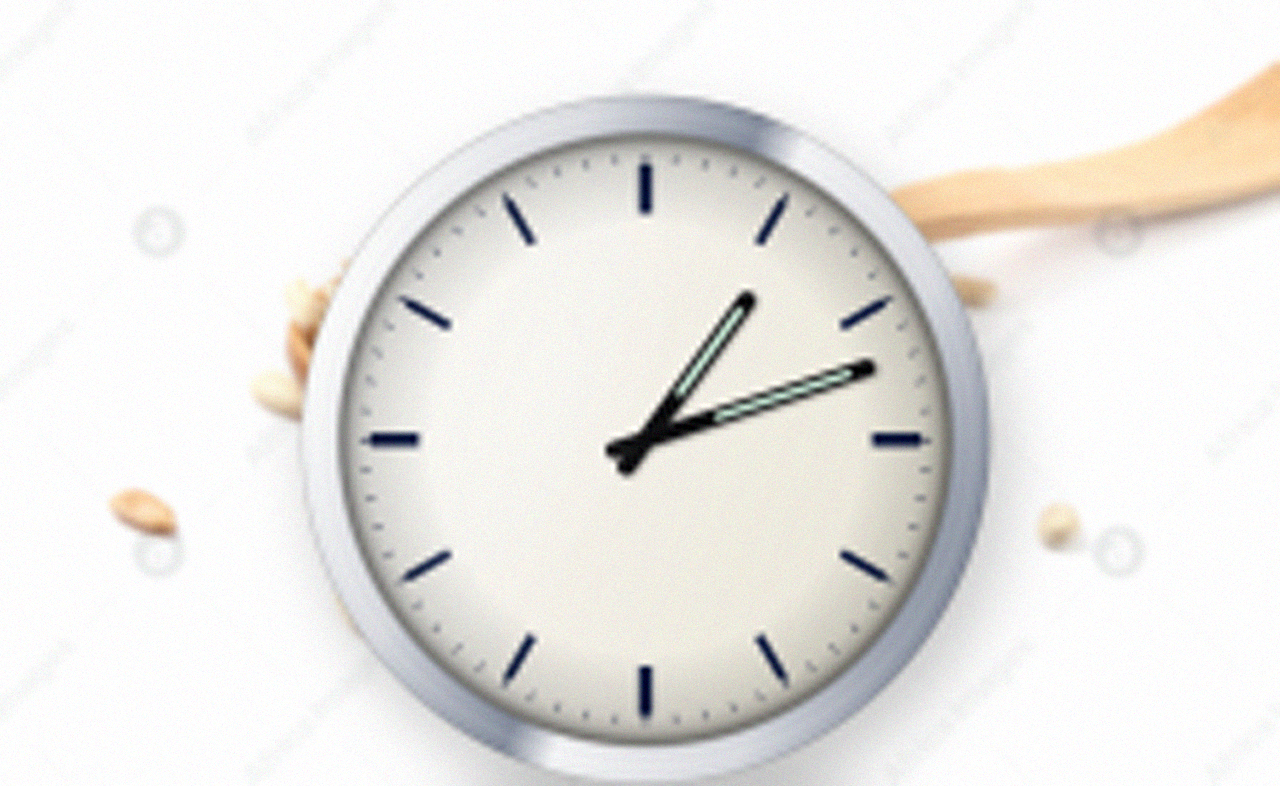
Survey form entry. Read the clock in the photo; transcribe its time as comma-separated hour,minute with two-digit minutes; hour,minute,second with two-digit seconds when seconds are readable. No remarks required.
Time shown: 1,12
